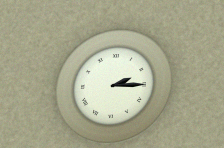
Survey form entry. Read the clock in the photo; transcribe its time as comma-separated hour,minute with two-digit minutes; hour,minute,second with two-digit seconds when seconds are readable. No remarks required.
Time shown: 2,15
